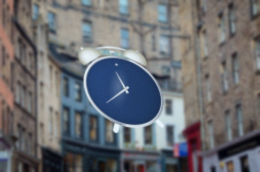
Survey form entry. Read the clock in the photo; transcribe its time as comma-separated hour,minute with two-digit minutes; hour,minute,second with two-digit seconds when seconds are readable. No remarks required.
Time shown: 11,40
